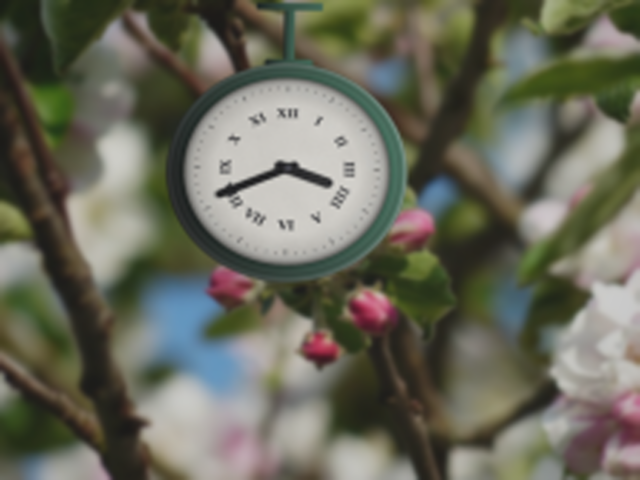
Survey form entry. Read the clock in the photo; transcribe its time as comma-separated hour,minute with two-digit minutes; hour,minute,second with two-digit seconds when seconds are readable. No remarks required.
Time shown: 3,41
